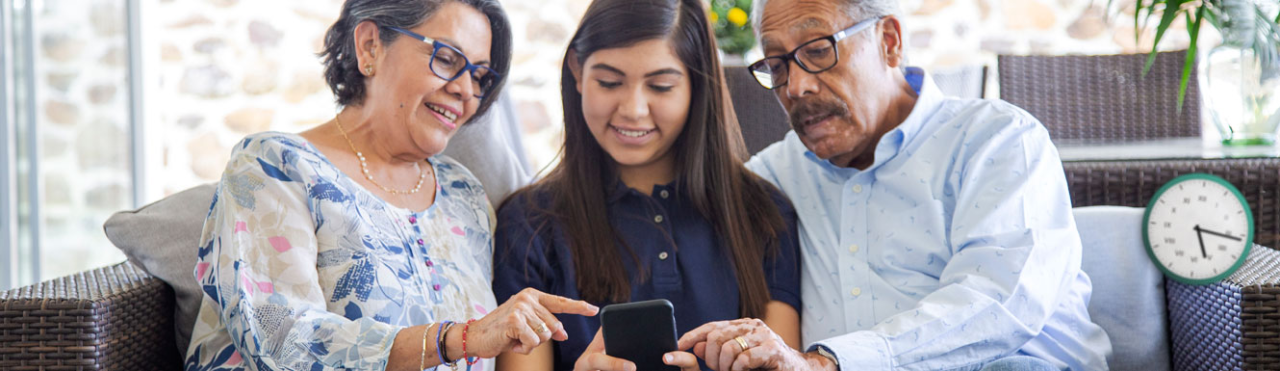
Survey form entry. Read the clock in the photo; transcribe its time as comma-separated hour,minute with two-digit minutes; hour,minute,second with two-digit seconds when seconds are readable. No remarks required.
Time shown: 5,16
